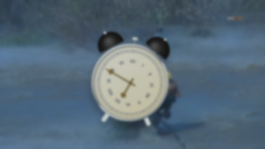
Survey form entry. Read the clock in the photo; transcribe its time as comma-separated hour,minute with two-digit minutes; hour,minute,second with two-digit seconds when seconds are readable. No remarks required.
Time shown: 6,49
